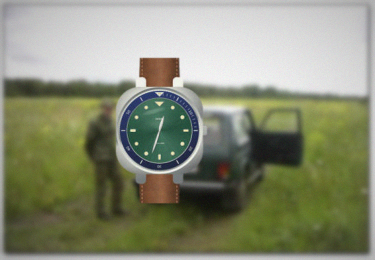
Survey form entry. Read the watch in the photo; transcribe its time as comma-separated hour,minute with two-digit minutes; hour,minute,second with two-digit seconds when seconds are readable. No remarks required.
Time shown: 12,33
